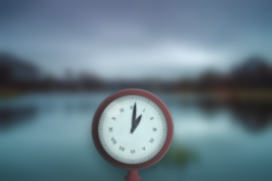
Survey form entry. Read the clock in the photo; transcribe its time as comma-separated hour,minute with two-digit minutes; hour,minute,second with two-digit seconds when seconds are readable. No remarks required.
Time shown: 1,01
